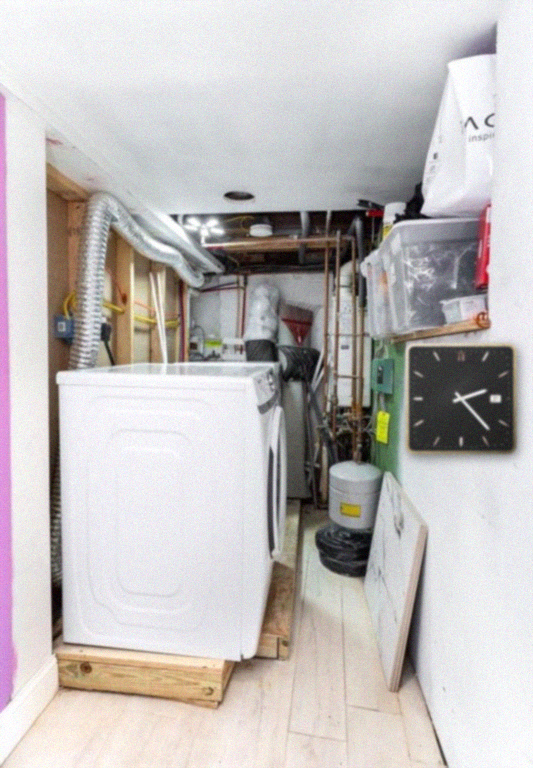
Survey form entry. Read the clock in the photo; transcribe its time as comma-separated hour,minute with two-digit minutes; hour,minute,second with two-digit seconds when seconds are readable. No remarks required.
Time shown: 2,23
